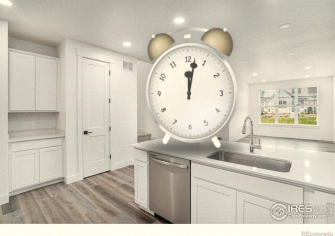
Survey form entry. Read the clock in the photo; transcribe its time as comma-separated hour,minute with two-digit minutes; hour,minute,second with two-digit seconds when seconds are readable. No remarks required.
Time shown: 12,02
